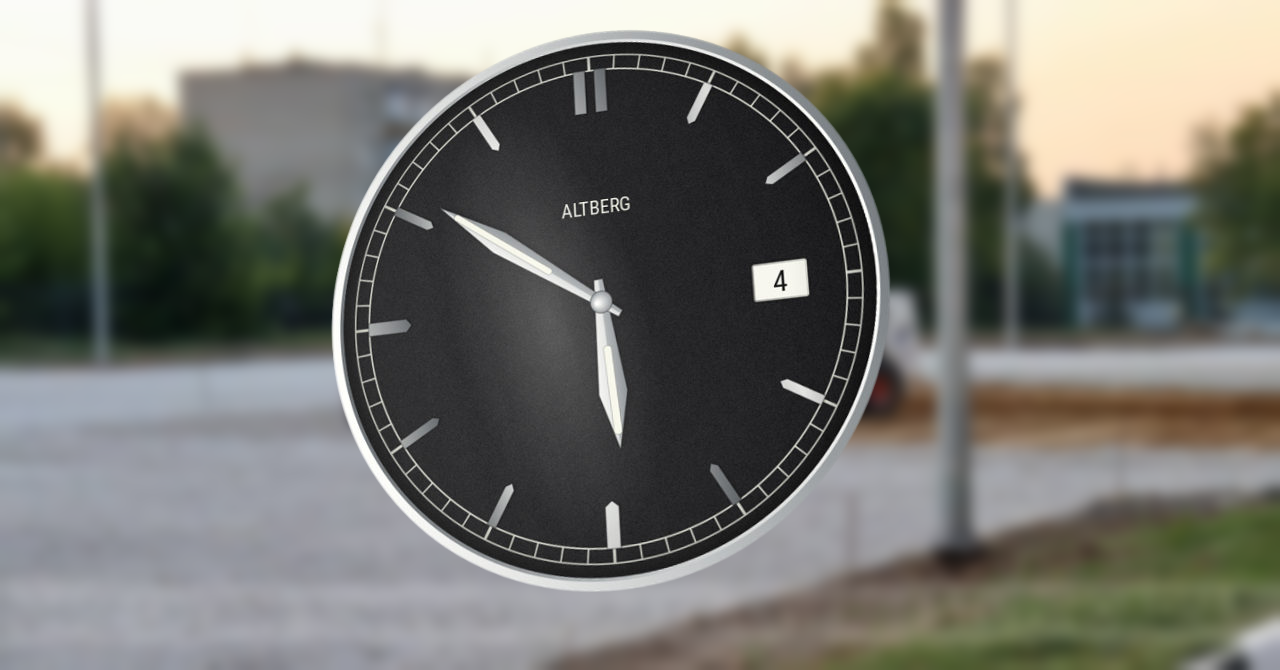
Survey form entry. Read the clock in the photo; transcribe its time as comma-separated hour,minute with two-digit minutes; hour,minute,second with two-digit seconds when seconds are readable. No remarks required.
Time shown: 5,51
